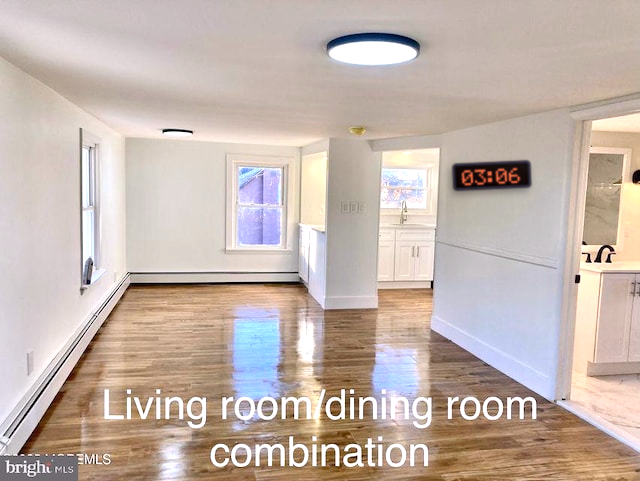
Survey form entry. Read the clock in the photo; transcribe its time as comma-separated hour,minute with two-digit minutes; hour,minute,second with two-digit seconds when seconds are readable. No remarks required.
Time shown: 3,06
